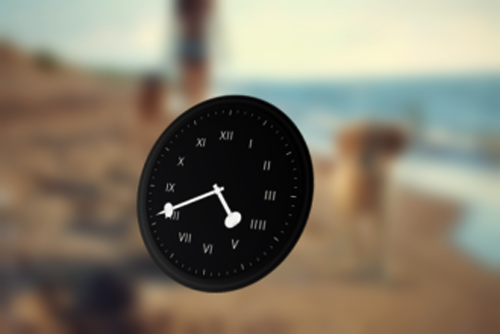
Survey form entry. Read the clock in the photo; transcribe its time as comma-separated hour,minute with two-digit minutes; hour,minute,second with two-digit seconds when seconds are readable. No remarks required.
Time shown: 4,41
